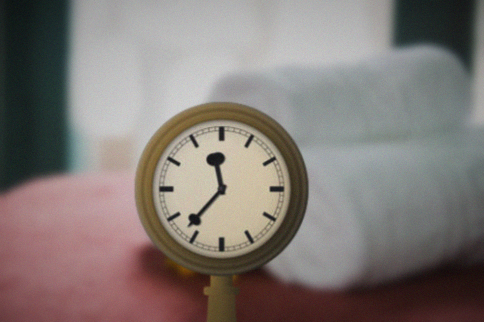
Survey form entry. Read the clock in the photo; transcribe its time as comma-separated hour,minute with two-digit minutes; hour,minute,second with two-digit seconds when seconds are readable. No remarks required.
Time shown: 11,37
